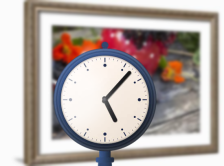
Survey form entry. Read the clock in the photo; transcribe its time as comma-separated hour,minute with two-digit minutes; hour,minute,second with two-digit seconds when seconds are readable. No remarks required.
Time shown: 5,07
